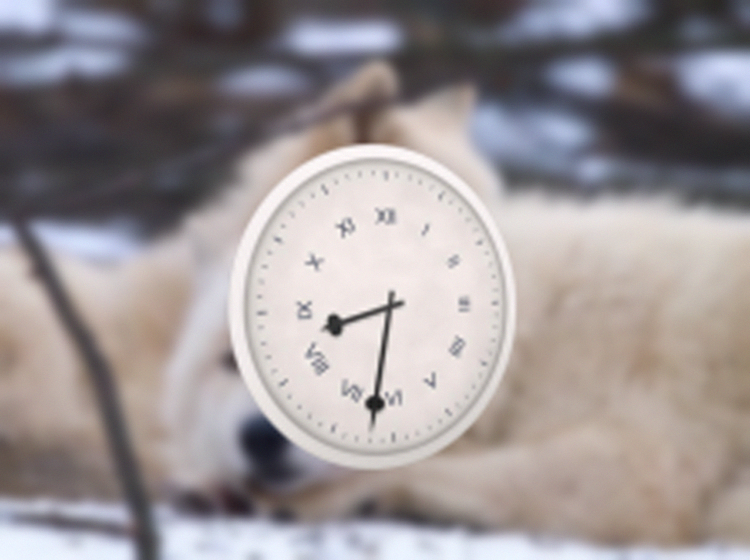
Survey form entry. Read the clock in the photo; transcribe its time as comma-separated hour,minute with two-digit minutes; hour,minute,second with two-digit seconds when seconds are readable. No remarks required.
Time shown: 8,32
